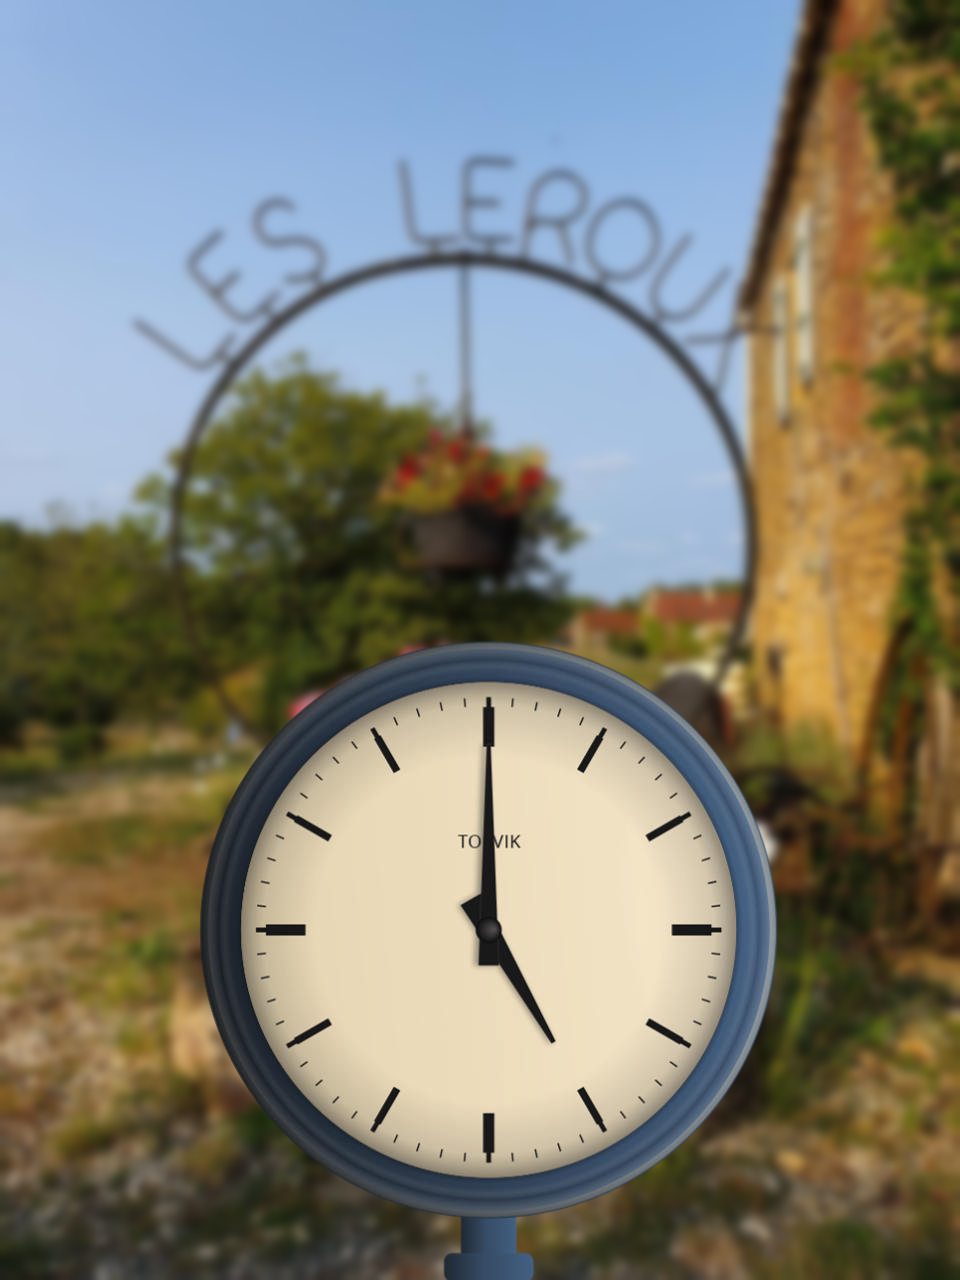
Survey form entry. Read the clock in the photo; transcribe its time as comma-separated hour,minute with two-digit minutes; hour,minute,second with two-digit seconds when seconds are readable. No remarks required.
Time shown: 5,00
